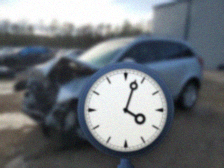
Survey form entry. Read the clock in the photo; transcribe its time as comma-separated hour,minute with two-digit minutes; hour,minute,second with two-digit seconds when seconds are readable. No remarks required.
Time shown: 4,03
